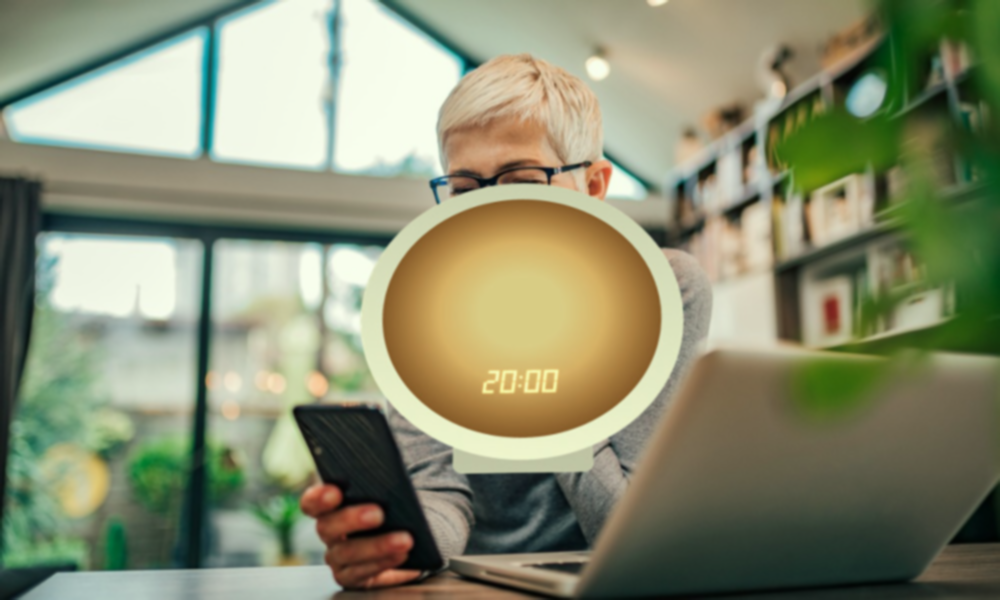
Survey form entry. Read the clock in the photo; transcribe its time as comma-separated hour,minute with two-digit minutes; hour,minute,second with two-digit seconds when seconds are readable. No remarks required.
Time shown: 20,00
